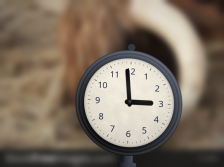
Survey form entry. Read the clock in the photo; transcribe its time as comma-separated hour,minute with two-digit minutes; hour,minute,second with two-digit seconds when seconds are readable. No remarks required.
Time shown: 2,59
